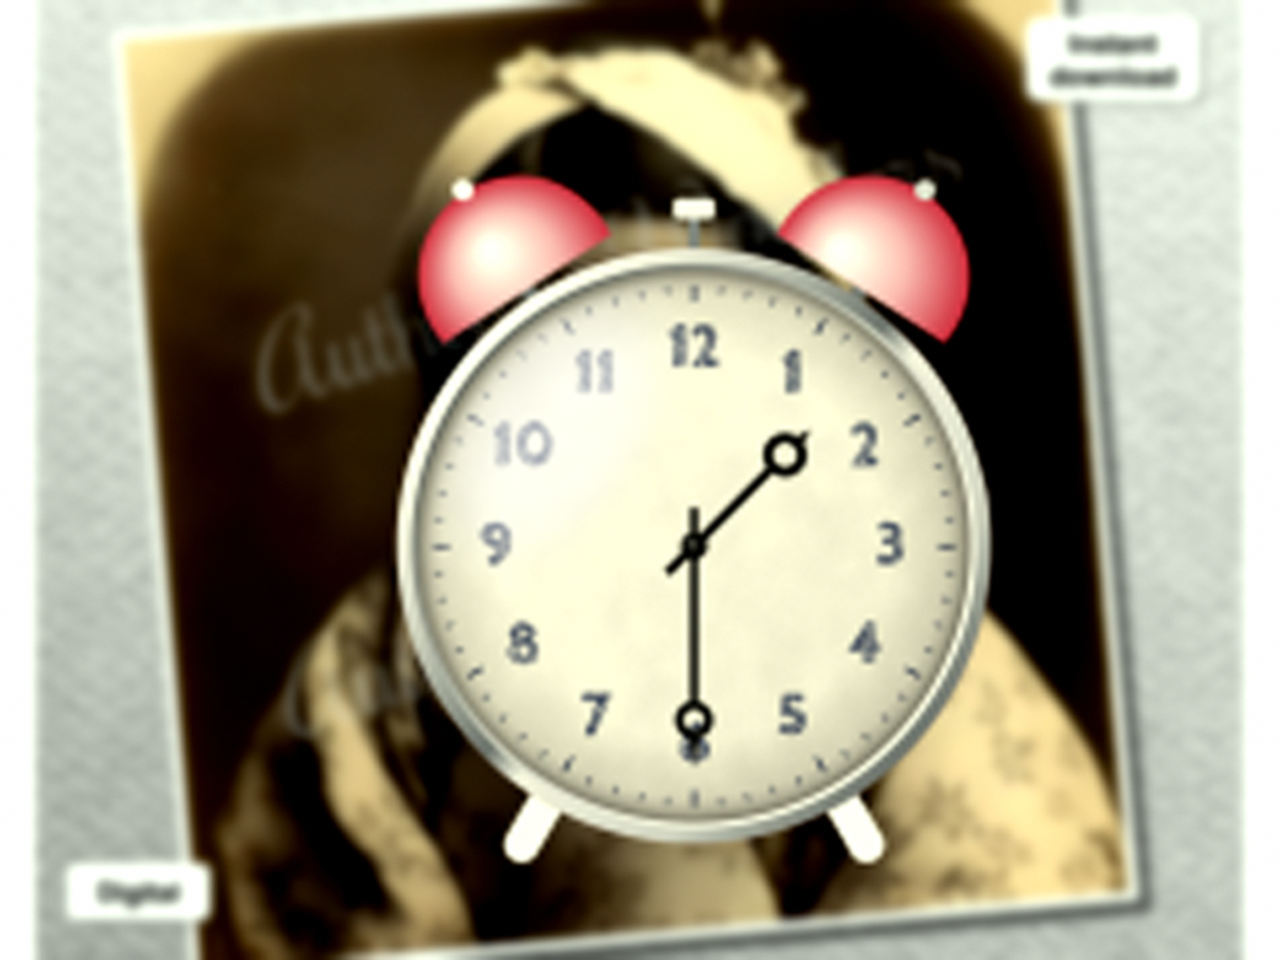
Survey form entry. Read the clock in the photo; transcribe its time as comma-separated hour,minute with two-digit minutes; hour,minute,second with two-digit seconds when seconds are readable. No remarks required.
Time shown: 1,30
